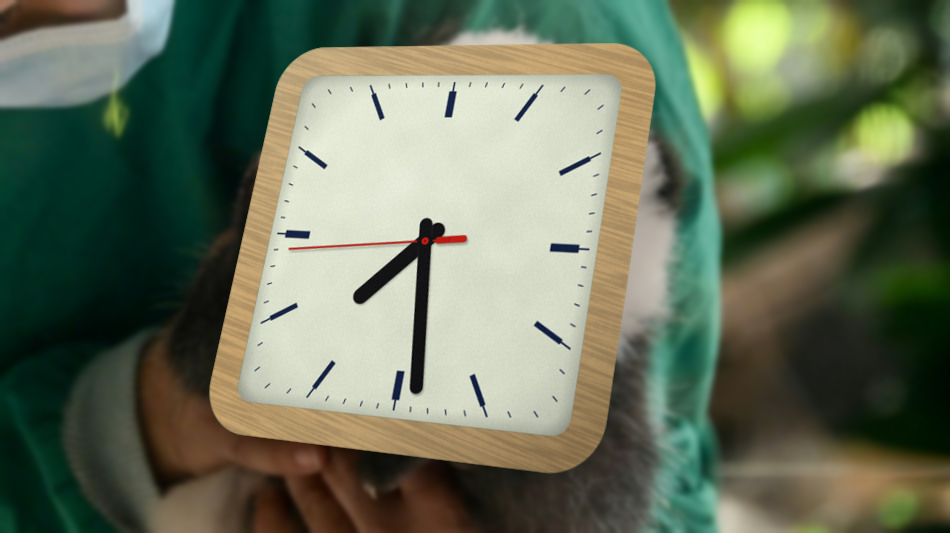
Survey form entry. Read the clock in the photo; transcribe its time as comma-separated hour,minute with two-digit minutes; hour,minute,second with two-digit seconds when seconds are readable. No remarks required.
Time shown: 7,28,44
